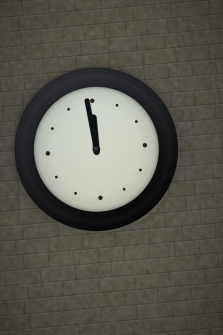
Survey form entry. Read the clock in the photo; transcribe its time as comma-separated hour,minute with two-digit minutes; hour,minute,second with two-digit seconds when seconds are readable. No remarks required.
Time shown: 11,59
